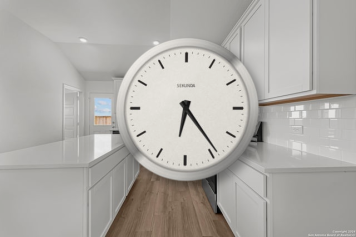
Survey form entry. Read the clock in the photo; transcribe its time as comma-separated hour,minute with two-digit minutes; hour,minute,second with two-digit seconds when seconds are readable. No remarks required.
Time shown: 6,24
